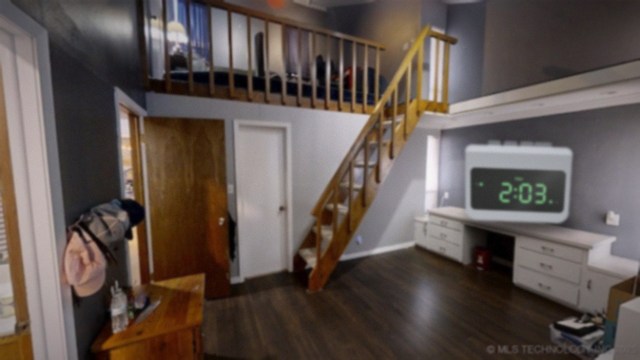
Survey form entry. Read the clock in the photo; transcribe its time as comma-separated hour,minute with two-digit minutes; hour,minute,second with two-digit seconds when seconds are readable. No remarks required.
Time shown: 2,03
